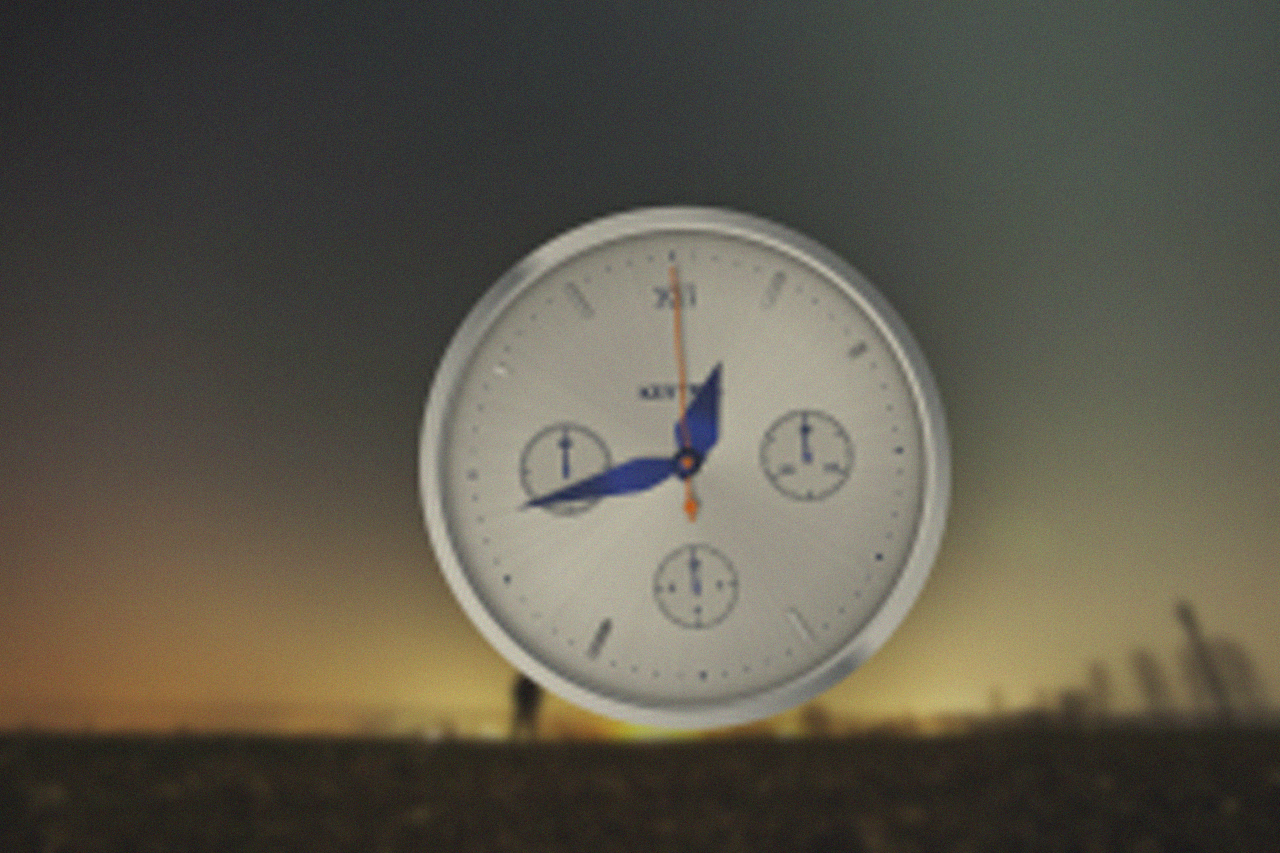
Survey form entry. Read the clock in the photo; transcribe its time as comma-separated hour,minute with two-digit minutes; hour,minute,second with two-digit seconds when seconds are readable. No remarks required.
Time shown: 12,43
